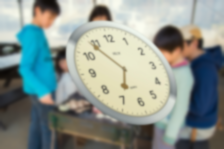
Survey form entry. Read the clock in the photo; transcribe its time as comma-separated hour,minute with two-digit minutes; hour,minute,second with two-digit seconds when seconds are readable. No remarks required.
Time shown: 6,54
